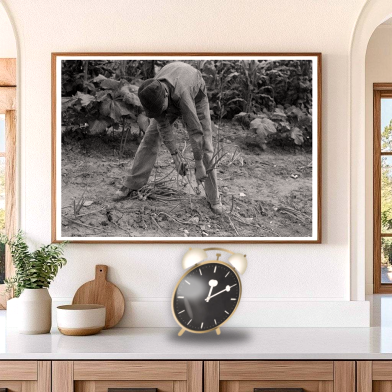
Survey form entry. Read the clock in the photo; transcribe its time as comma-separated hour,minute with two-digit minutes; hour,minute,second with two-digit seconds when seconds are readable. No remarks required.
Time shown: 12,10
